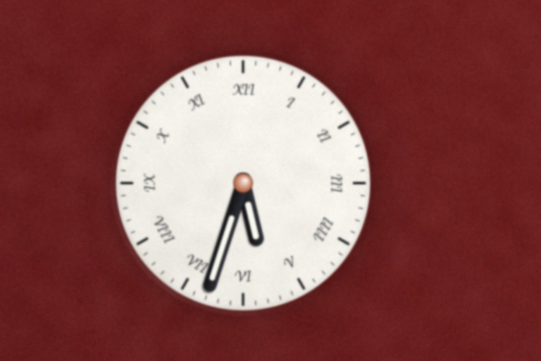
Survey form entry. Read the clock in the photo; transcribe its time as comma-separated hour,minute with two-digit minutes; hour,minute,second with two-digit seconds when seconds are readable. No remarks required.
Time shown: 5,33
